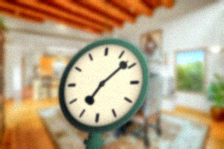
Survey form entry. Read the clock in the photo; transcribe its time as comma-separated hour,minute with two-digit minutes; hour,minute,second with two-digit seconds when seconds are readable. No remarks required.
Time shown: 7,08
